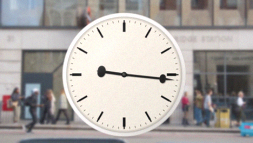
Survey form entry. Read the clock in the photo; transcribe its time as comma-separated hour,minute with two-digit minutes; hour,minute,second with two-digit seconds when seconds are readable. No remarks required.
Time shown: 9,16
